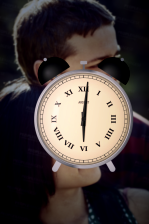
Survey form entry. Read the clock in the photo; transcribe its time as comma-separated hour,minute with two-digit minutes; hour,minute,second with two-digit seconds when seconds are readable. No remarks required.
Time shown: 6,01
